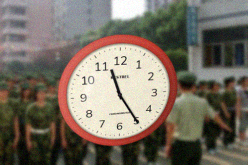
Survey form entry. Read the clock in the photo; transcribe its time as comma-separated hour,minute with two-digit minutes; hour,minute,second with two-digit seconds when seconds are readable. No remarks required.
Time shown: 11,25
